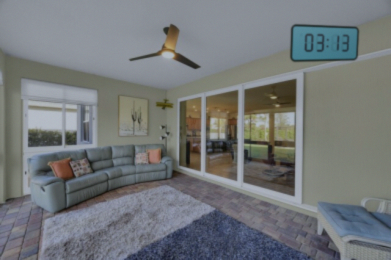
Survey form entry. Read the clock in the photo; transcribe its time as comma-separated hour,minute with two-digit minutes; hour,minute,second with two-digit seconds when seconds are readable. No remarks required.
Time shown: 3,13
